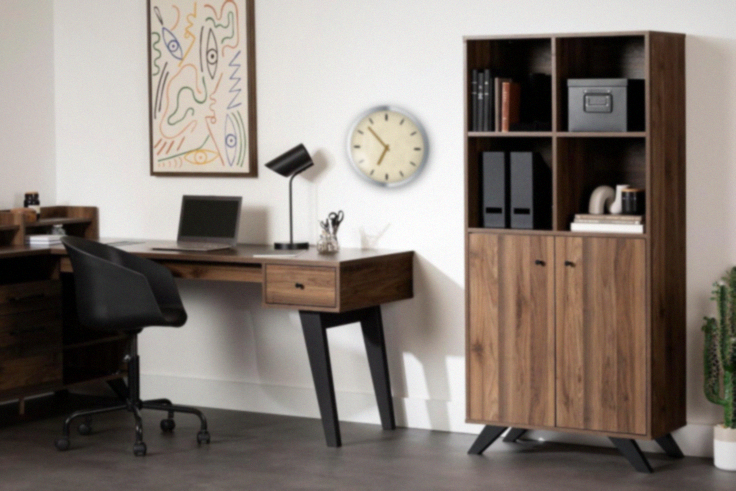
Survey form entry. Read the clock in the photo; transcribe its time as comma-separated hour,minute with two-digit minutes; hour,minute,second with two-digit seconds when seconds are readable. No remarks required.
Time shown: 6,53
